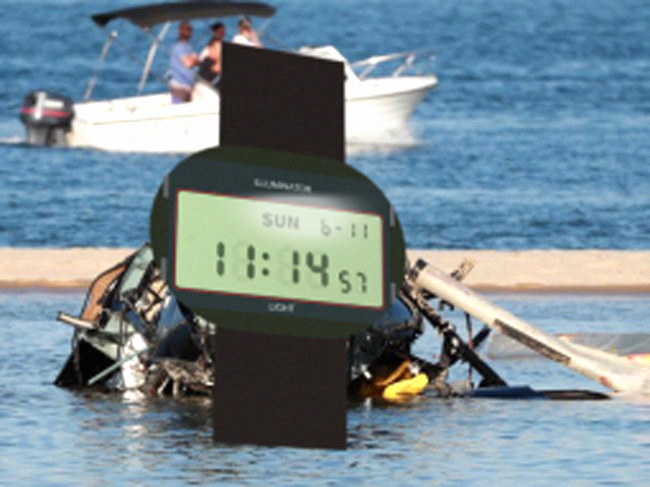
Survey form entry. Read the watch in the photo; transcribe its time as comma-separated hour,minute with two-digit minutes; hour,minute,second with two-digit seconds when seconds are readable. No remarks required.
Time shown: 11,14,57
